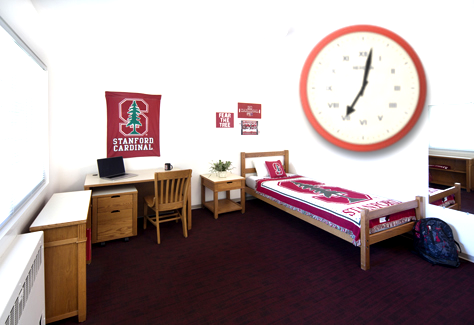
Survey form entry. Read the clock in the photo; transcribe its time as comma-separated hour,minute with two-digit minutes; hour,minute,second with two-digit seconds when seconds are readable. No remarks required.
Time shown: 7,02
